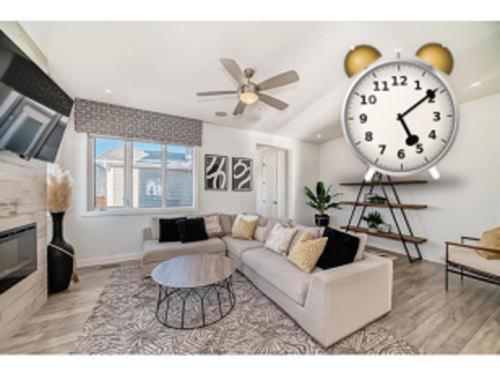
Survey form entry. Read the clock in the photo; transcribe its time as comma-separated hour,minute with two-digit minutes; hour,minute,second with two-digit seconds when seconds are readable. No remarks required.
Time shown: 5,09
